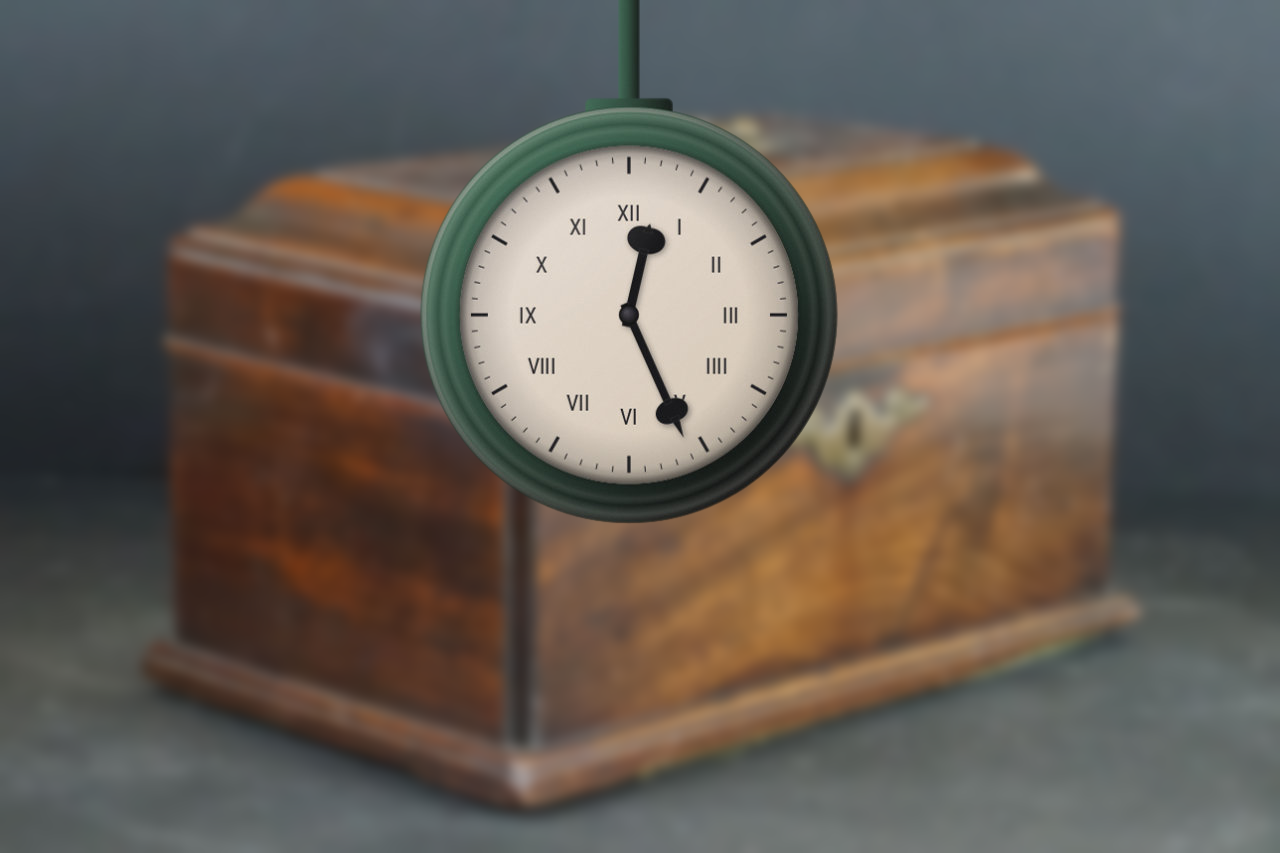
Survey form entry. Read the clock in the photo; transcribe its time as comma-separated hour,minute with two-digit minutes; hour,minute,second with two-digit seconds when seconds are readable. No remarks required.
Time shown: 12,26
